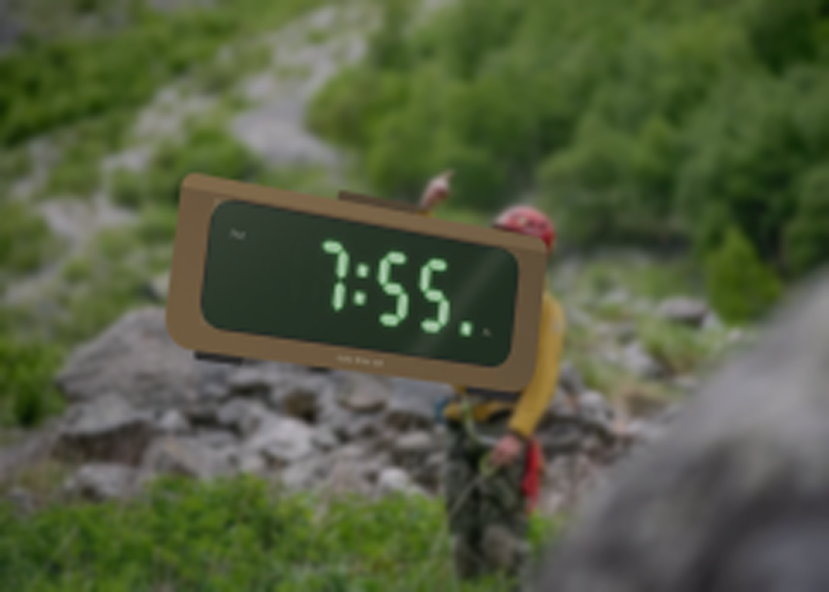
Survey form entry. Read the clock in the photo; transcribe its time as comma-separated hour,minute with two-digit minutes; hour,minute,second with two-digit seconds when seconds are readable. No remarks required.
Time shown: 7,55
